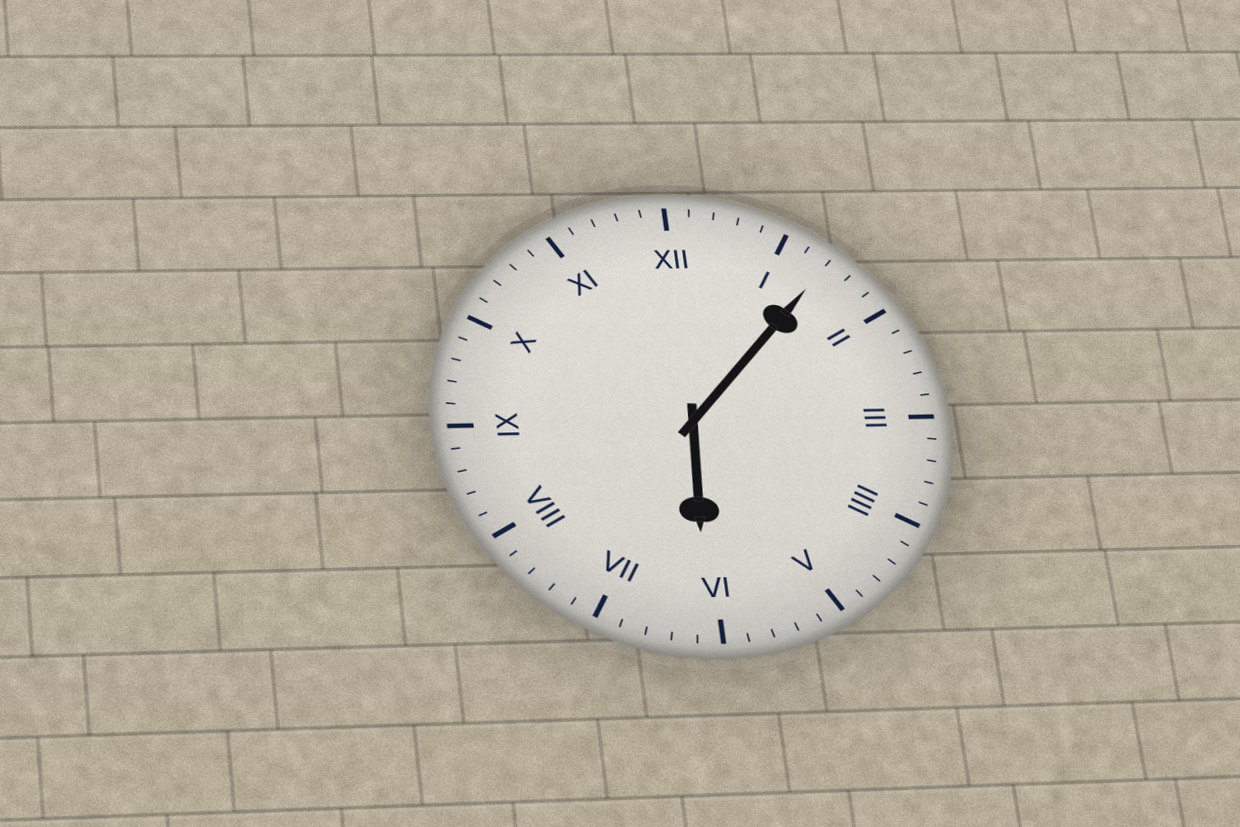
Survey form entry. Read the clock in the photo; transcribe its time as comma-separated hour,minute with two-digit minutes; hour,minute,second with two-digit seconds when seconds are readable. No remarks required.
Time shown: 6,07
